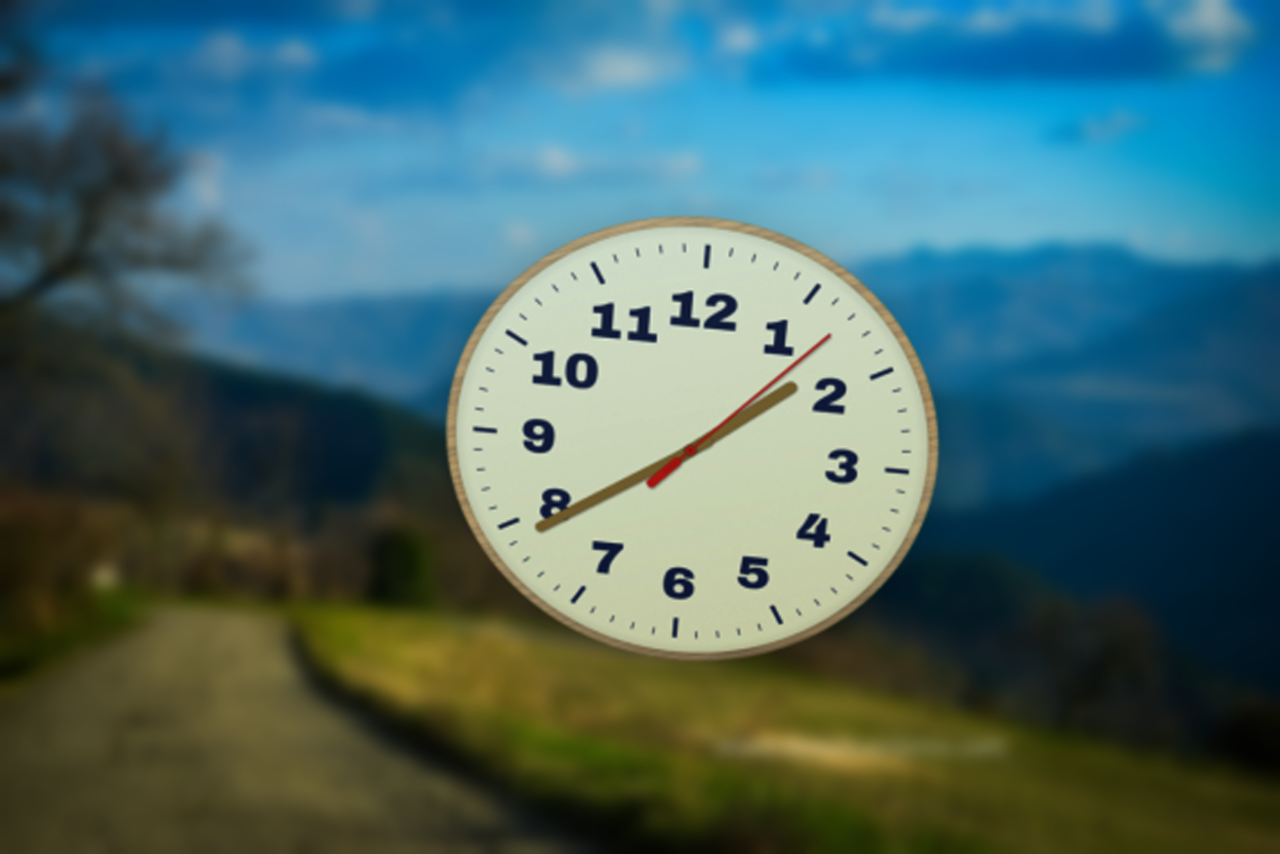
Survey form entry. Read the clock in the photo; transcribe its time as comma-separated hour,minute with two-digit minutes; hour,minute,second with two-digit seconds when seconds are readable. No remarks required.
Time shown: 1,39,07
